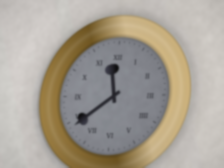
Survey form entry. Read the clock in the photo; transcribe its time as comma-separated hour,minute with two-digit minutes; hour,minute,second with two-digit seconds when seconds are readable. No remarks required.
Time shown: 11,39
